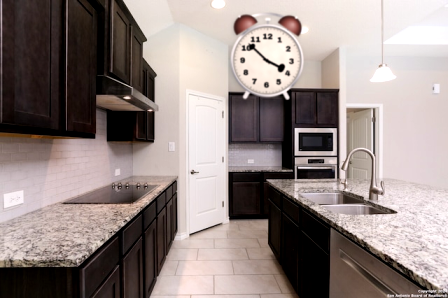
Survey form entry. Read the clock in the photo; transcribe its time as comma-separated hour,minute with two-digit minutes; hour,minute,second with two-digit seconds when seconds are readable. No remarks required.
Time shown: 3,52
